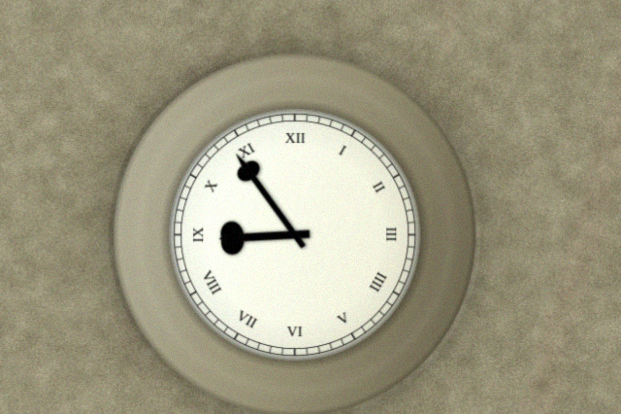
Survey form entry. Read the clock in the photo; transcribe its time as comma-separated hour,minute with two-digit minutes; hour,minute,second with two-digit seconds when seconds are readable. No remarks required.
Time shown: 8,54
